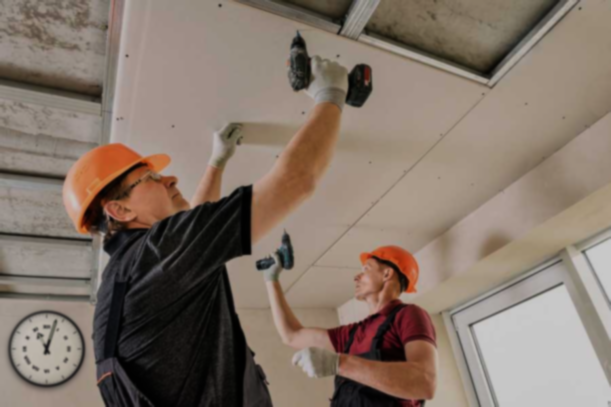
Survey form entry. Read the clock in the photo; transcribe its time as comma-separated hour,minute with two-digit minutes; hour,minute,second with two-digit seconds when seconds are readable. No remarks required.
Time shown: 11,03
